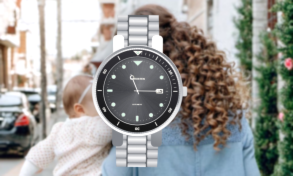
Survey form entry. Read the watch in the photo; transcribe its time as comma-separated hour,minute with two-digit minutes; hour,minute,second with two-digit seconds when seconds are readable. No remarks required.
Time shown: 11,15
